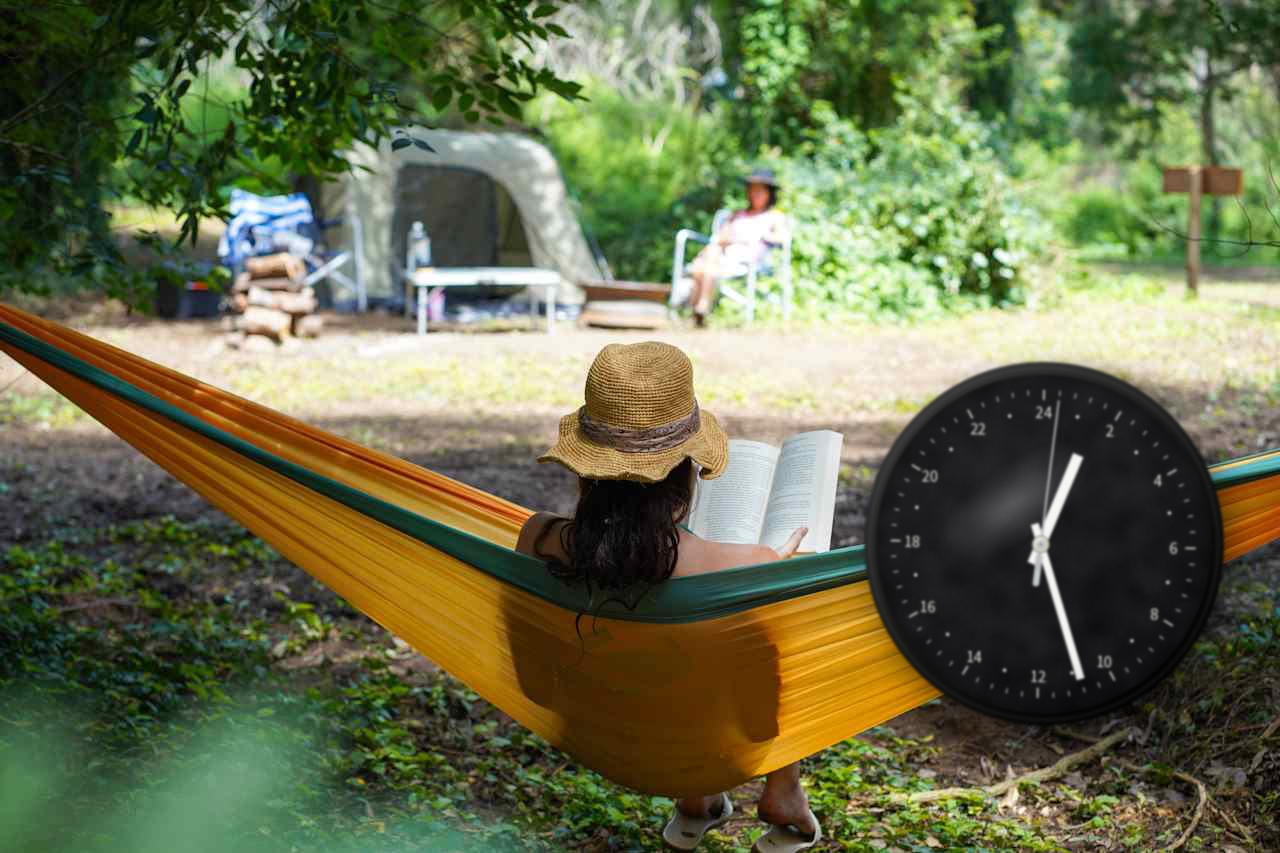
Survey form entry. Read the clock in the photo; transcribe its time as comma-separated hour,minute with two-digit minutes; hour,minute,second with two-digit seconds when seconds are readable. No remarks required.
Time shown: 1,27,01
